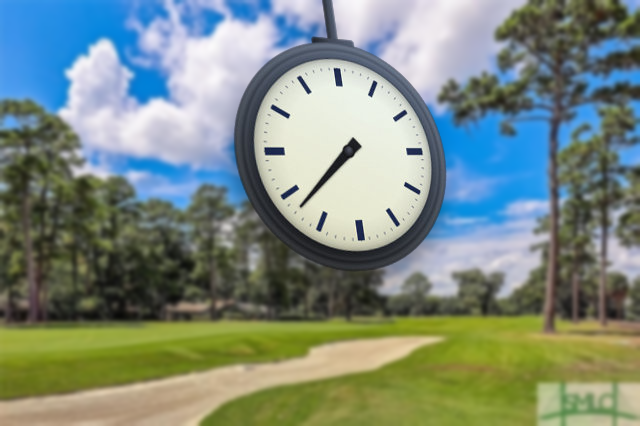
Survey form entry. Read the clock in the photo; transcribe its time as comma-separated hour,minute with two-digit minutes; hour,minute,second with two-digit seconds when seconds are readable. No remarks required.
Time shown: 7,38
